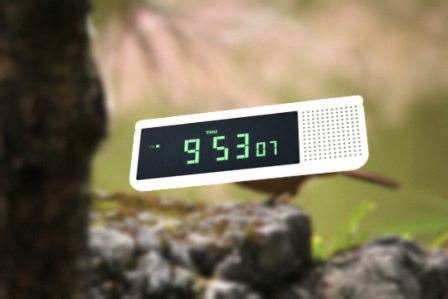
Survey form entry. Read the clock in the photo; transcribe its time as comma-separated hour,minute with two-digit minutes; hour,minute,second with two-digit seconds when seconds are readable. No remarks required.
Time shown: 9,53,07
